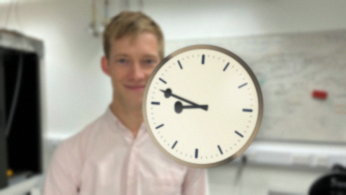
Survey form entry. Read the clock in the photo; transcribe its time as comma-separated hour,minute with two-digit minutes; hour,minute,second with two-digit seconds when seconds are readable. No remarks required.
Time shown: 8,48
